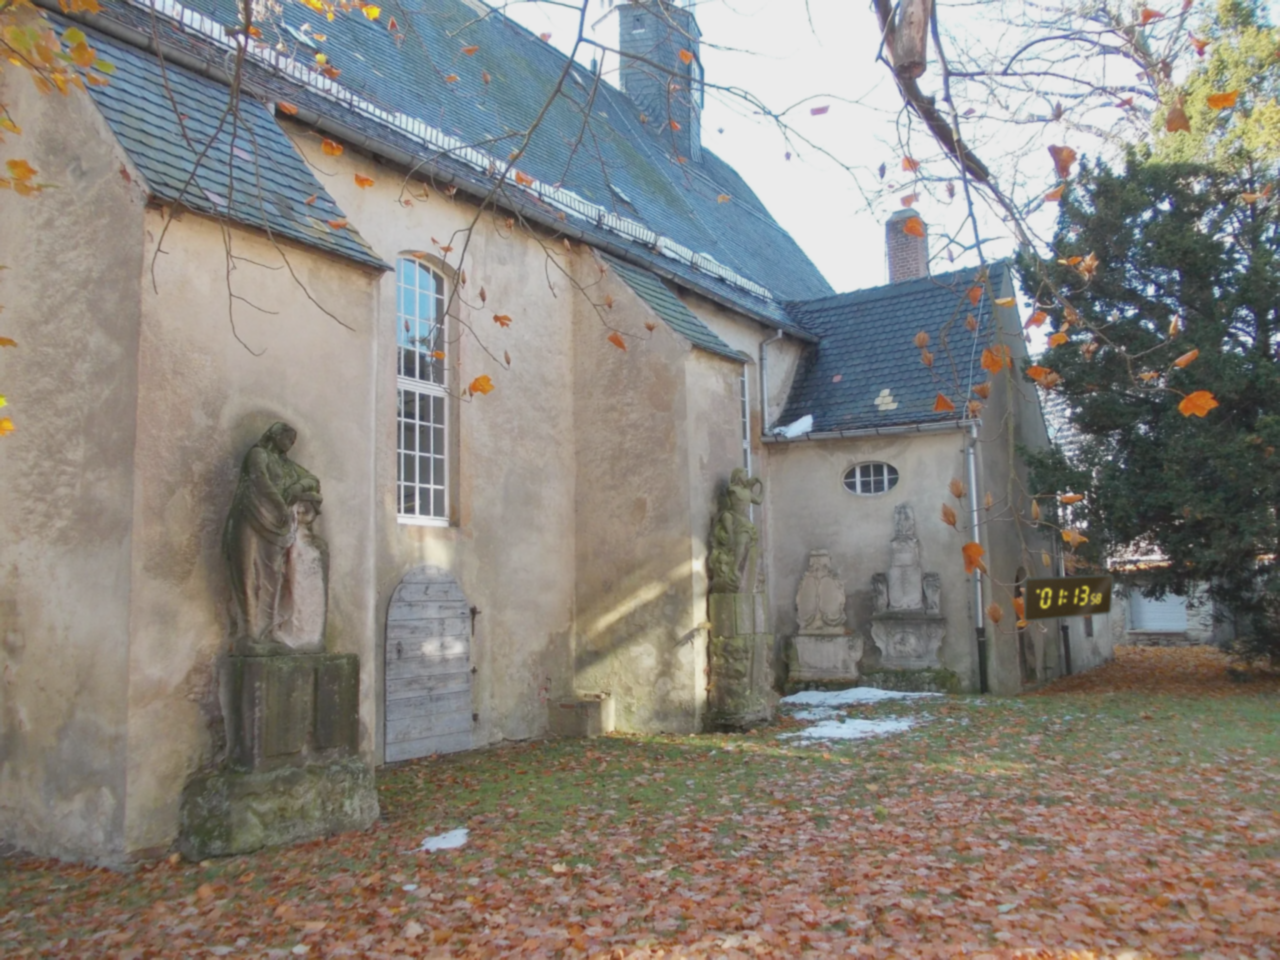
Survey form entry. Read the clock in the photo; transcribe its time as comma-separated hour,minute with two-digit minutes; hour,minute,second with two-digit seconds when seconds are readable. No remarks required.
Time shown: 1,13
